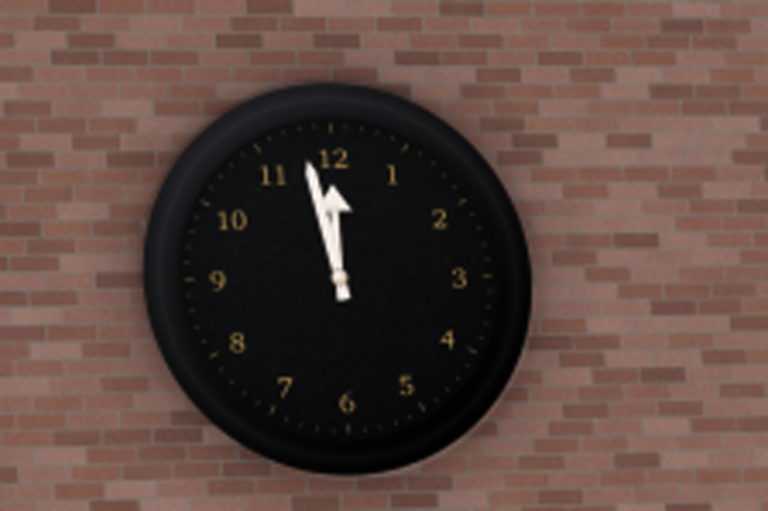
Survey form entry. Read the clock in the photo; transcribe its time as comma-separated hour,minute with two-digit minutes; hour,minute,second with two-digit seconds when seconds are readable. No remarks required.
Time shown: 11,58
